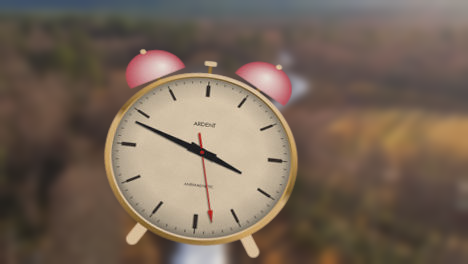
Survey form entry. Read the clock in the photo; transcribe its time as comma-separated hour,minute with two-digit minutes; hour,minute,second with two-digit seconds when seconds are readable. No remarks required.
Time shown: 3,48,28
